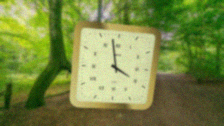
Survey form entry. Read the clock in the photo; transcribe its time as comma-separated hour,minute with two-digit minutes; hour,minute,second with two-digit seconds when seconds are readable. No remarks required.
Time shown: 3,58
